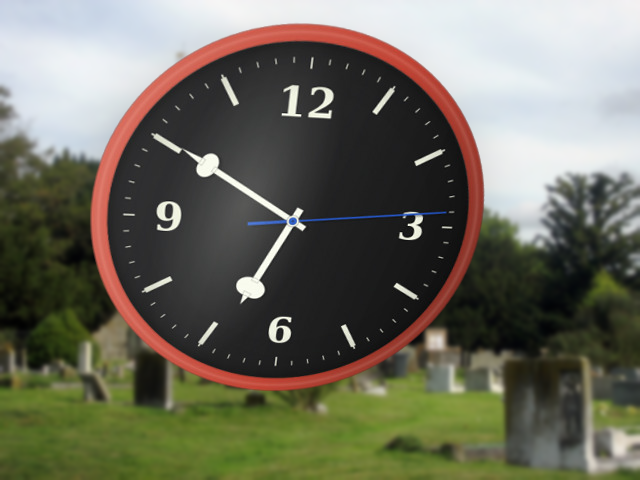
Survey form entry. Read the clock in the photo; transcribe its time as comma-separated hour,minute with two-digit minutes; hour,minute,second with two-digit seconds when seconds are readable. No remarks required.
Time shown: 6,50,14
